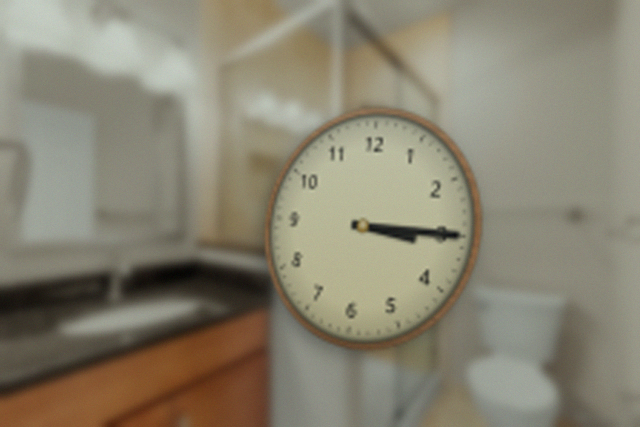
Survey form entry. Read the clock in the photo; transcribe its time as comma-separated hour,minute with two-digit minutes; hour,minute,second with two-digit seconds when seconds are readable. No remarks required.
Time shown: 3,15
